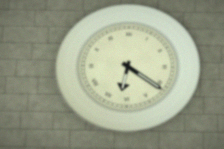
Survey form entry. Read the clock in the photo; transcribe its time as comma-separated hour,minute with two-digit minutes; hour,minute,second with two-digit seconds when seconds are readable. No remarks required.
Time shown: 6,21
